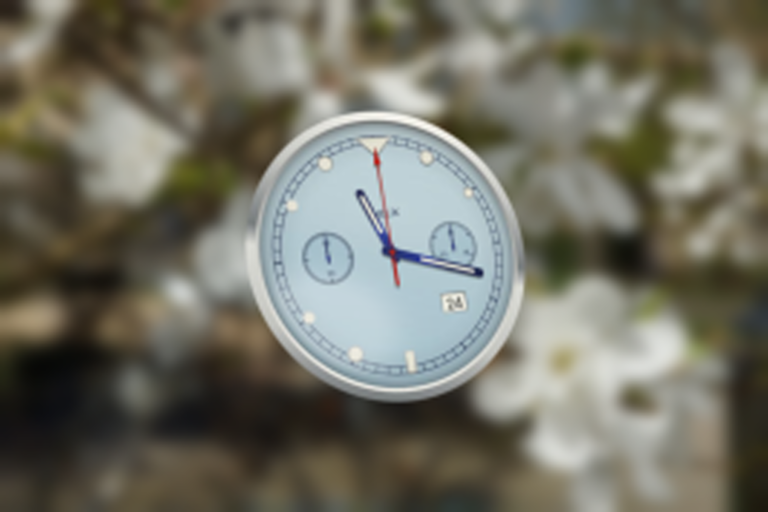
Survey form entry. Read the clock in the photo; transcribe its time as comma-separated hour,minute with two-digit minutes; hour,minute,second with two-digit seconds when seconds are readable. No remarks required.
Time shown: 11,18
